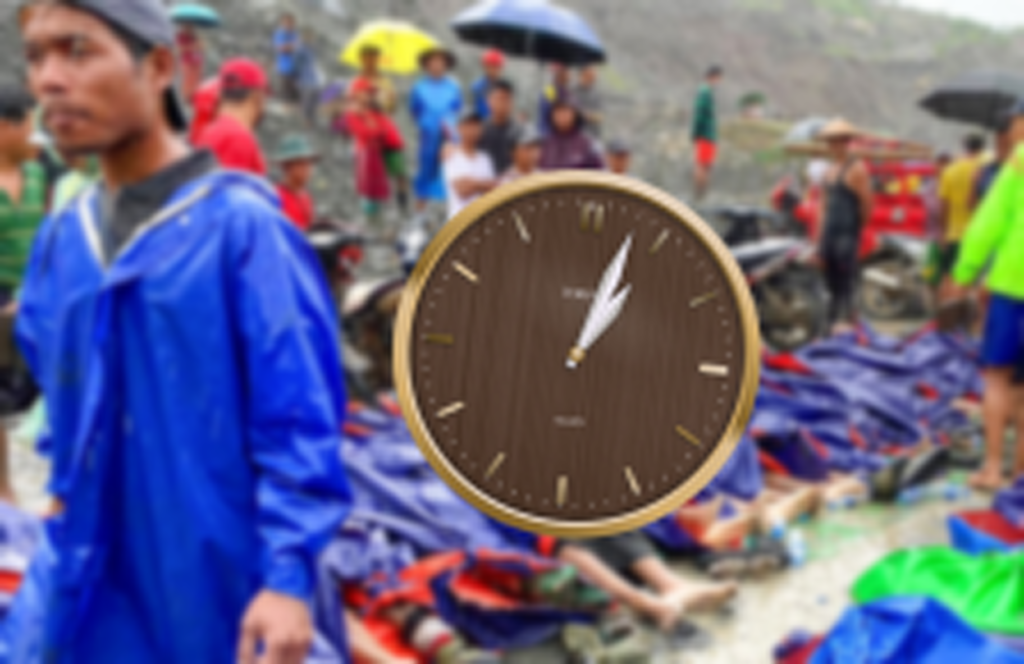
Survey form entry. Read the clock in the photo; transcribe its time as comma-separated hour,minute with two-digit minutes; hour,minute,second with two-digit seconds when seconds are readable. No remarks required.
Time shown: 1,03
